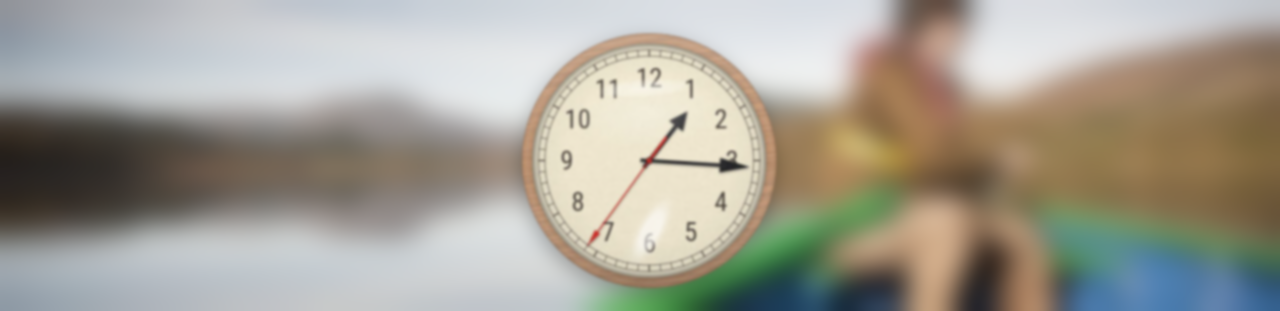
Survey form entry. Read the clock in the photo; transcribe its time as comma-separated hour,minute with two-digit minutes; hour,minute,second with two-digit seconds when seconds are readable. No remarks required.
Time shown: 1,15,36
